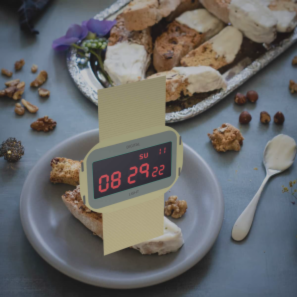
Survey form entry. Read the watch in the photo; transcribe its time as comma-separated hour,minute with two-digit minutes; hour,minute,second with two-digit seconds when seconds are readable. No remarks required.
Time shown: 8,29,22
